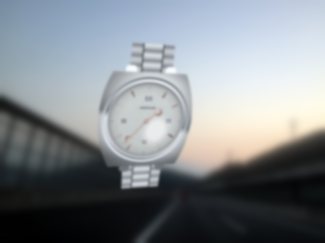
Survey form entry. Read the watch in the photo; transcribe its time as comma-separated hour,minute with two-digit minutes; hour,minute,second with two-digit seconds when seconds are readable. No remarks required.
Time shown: 1,37
